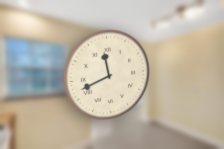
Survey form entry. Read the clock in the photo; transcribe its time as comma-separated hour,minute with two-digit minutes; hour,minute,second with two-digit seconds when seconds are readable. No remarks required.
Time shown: 11,42
